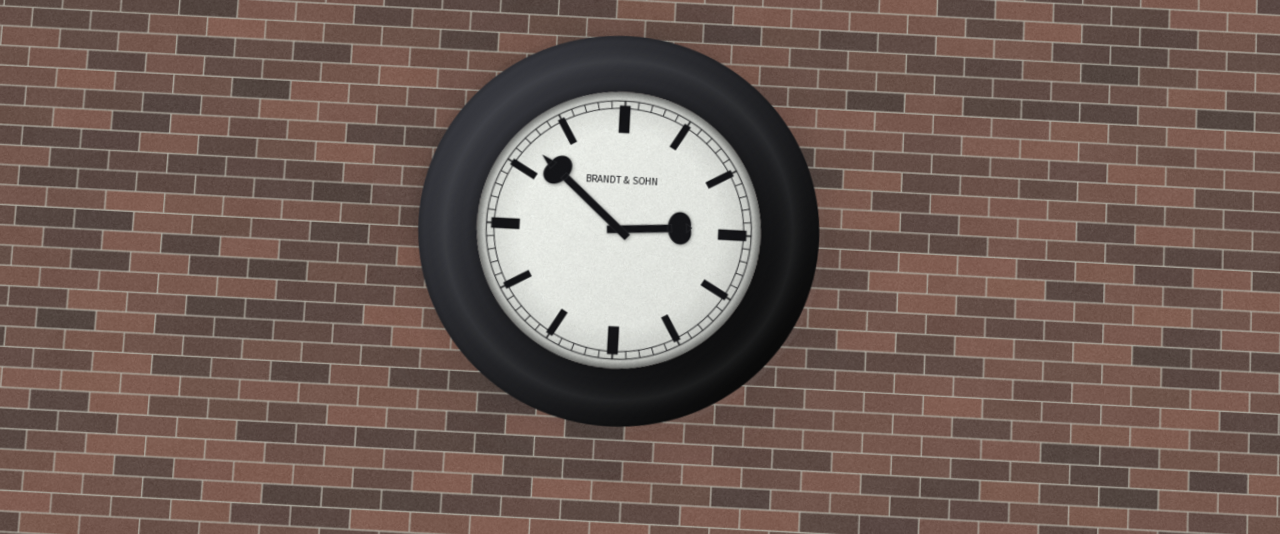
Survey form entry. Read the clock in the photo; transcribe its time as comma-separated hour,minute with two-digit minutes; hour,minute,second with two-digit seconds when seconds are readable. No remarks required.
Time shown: 2,52
